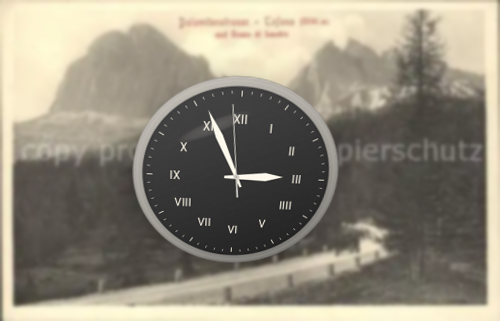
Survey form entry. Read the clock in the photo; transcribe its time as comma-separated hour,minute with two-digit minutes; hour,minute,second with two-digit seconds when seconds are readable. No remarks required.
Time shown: 2,55,59
